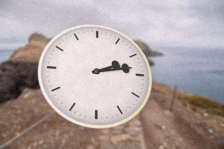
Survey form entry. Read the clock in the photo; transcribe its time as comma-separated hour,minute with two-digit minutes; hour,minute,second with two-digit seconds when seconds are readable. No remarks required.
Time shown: 2,13
